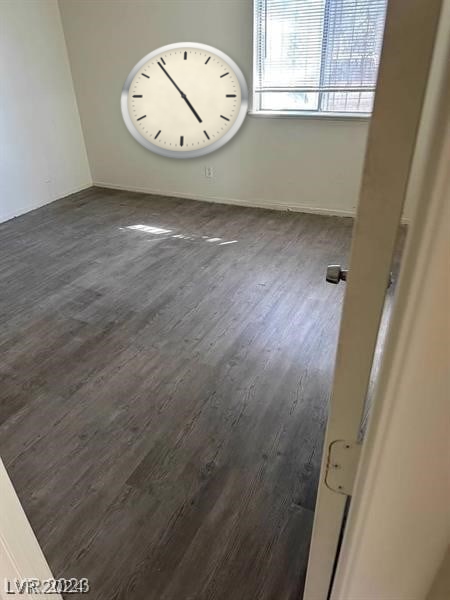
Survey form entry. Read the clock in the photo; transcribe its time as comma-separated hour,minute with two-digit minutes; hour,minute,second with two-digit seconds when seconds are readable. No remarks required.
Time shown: 4,54
